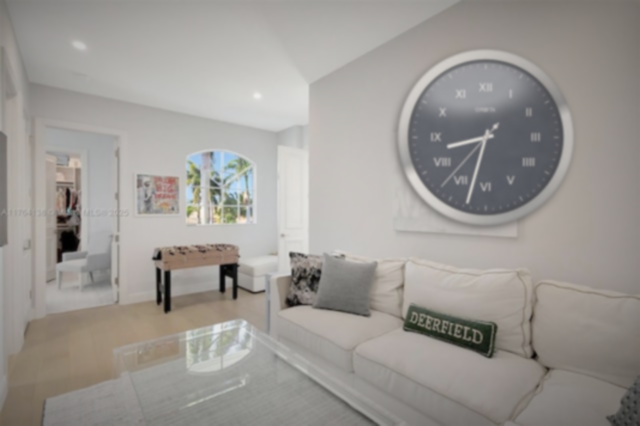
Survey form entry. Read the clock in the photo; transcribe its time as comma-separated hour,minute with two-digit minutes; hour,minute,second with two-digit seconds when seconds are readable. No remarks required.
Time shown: 8,32,37
